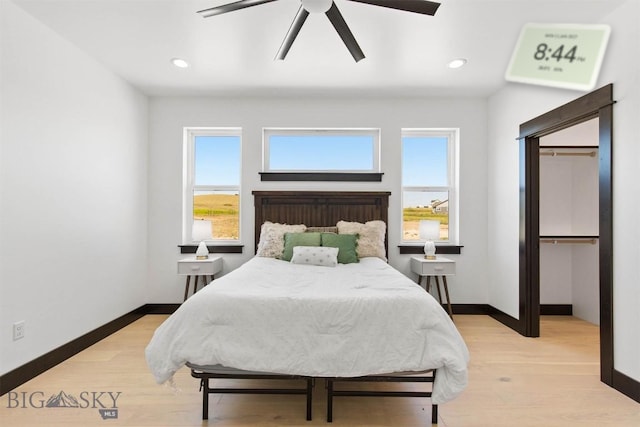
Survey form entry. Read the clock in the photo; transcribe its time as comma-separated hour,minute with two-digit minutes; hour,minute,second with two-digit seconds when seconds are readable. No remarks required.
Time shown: 8,44
